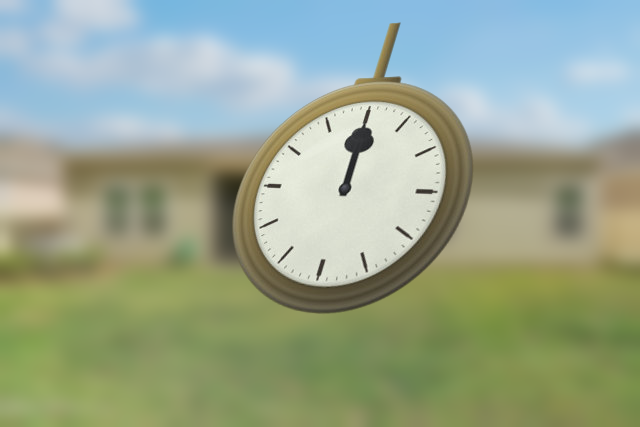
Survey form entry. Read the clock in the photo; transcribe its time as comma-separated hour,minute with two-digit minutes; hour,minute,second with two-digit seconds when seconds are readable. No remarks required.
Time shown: 12,00
